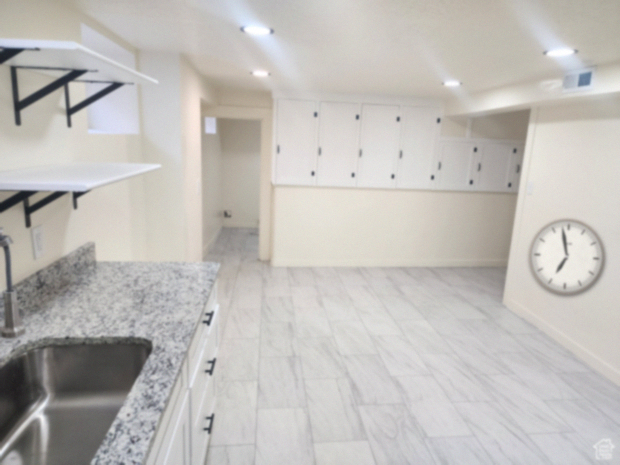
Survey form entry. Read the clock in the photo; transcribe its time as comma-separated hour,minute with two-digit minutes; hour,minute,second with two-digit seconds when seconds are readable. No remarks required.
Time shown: 6,58
